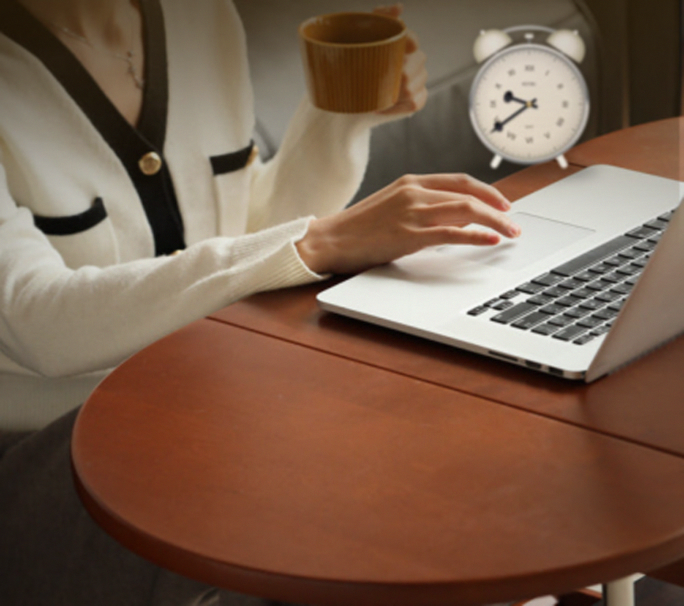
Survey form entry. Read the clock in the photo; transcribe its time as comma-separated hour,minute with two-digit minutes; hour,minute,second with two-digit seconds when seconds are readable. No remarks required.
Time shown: 9,39
